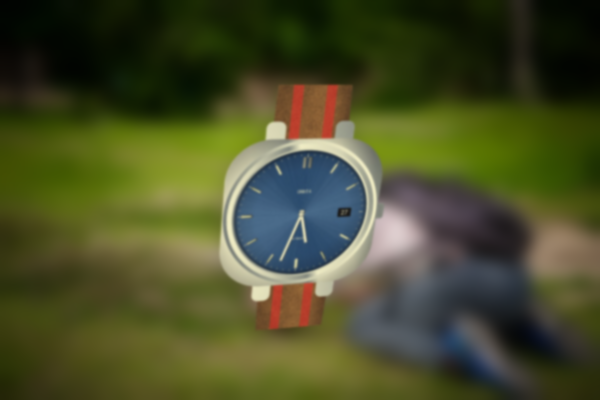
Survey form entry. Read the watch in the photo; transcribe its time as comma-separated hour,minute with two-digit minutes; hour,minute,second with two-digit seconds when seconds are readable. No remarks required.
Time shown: 5,33
